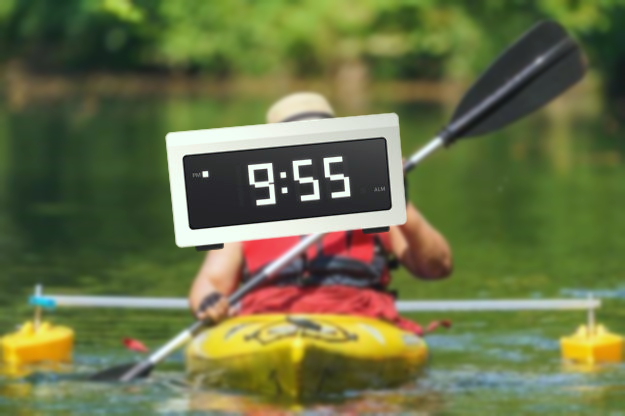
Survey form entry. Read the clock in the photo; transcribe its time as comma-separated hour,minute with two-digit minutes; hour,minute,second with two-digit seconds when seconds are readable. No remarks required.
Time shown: 9,55
